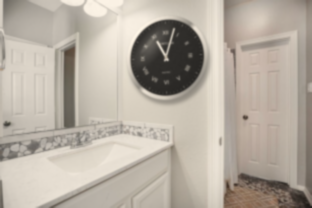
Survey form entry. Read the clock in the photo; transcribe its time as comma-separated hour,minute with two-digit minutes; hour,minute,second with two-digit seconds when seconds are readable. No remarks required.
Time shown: 11,03
